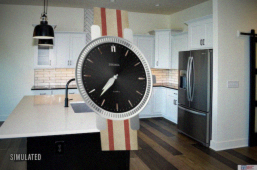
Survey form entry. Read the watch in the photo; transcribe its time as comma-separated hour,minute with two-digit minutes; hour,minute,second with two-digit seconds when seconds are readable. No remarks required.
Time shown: 7,37
